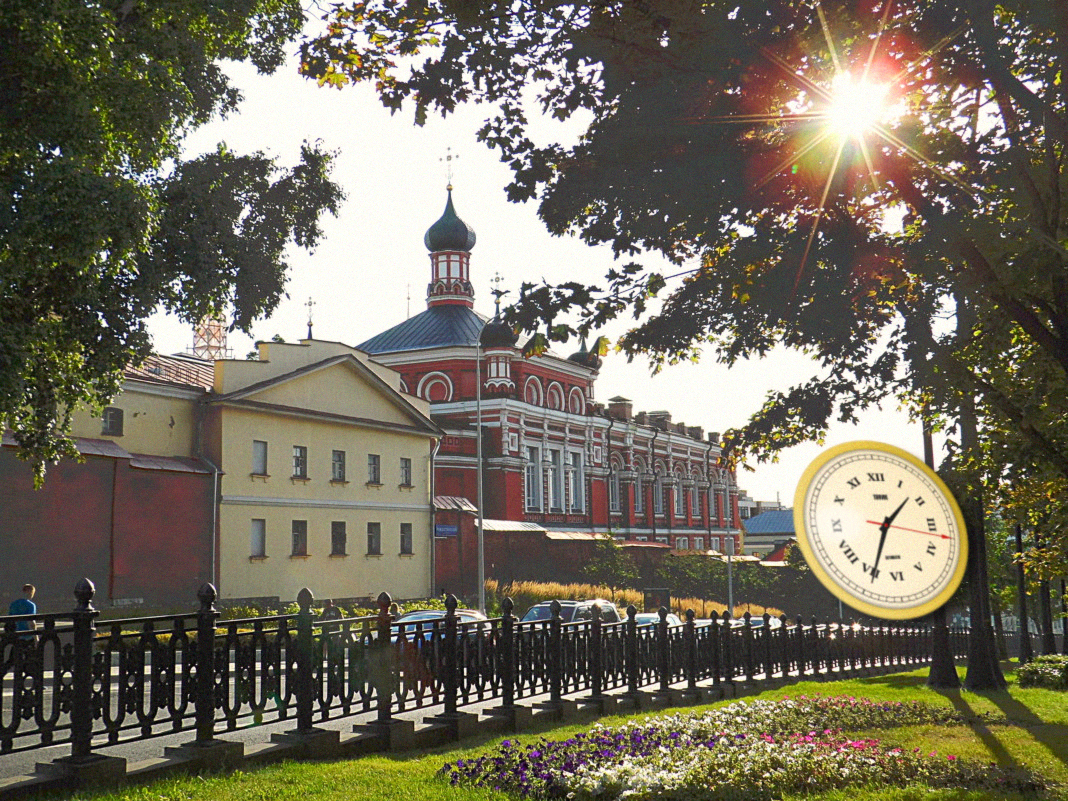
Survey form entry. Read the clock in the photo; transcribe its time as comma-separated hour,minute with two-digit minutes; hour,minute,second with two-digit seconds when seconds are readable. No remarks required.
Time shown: 1,34,17
